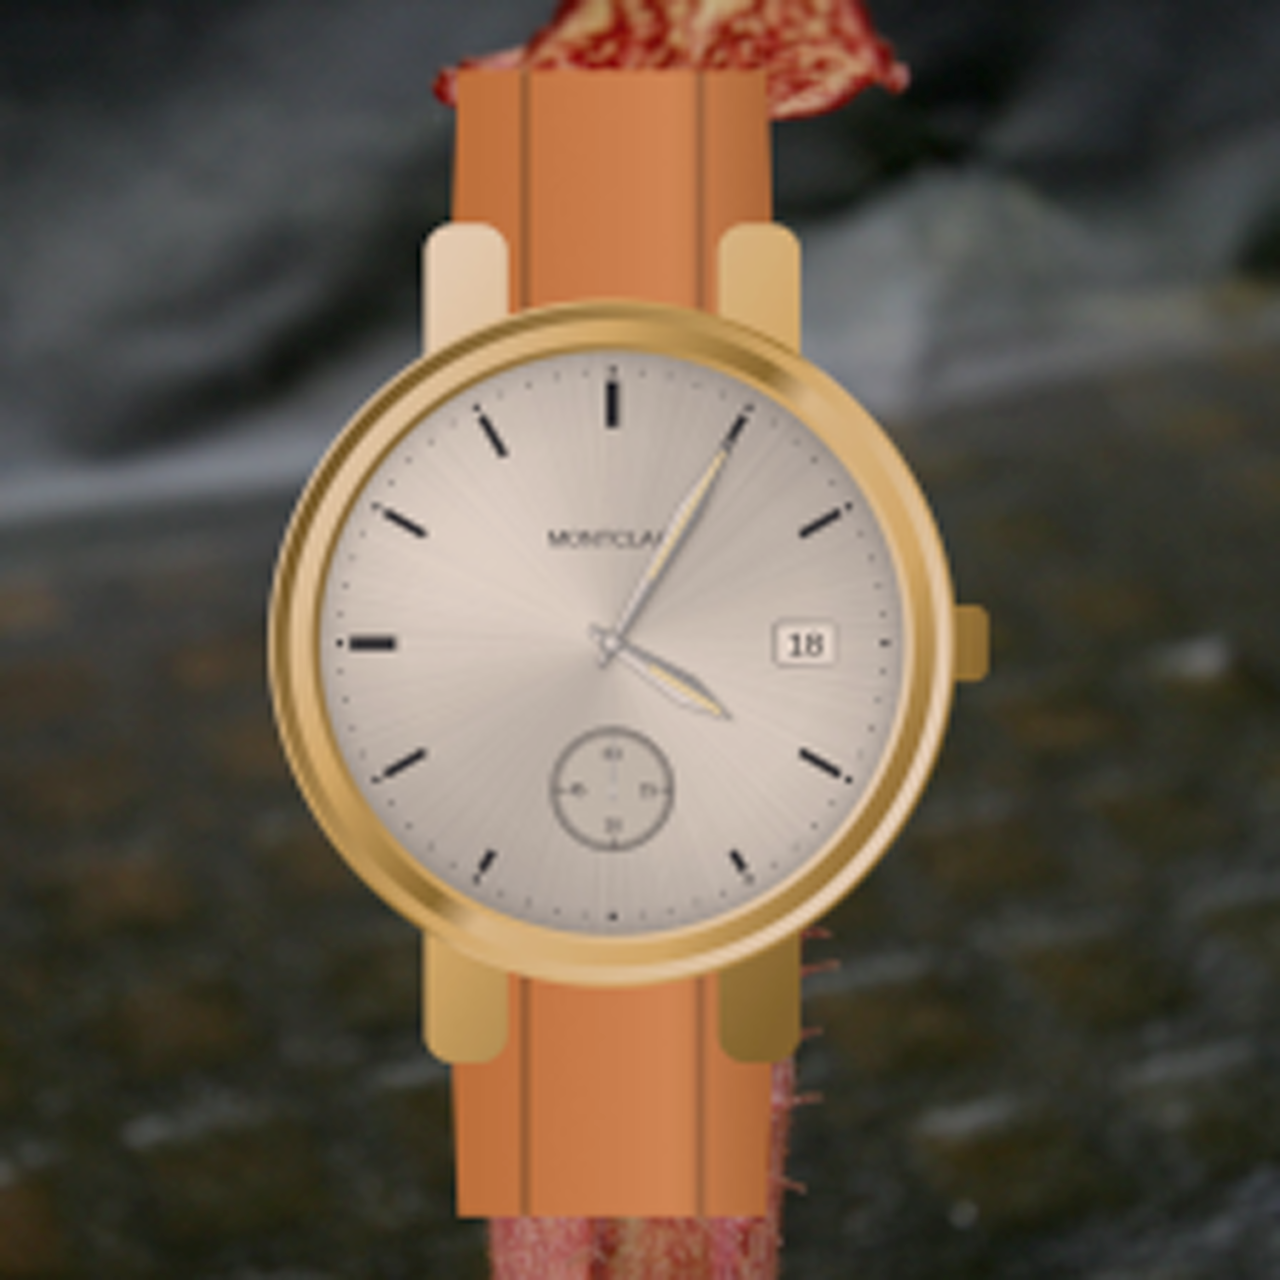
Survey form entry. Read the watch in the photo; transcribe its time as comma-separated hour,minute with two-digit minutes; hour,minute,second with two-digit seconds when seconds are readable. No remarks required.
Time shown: 4,05
